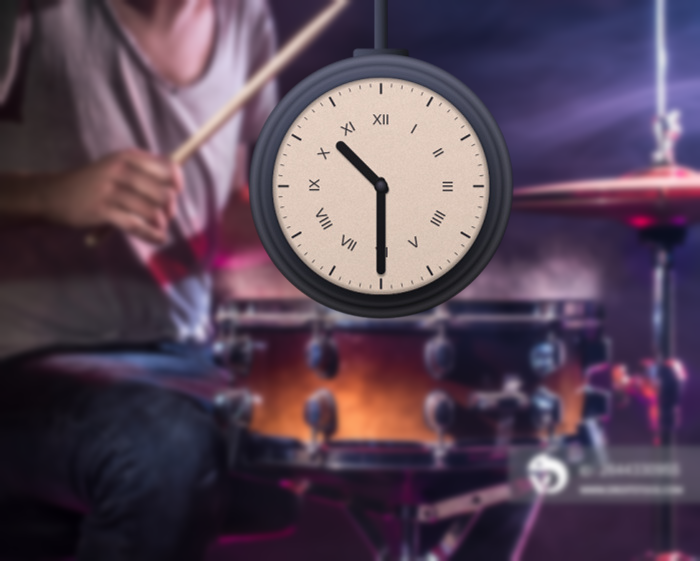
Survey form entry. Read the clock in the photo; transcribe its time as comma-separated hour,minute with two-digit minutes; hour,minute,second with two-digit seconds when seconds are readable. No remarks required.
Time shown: 10,30
